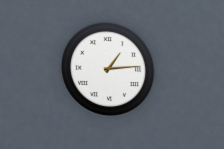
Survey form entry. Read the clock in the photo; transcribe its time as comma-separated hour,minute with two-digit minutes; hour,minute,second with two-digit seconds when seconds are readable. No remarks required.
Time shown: 1,14
